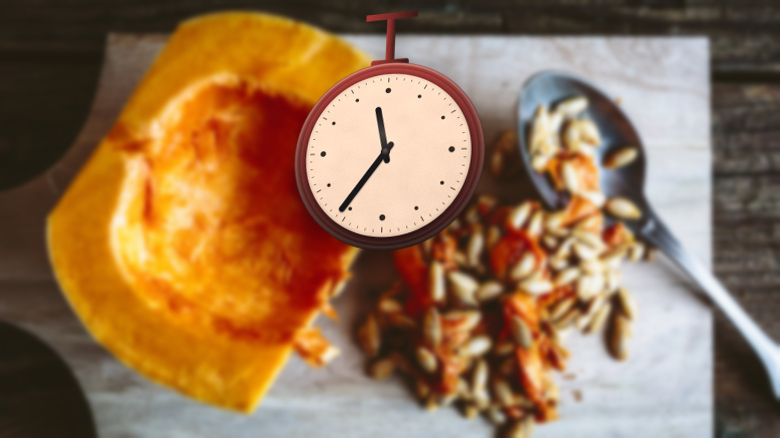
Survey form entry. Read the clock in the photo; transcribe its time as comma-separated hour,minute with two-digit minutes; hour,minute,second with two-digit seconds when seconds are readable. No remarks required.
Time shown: 11,36
